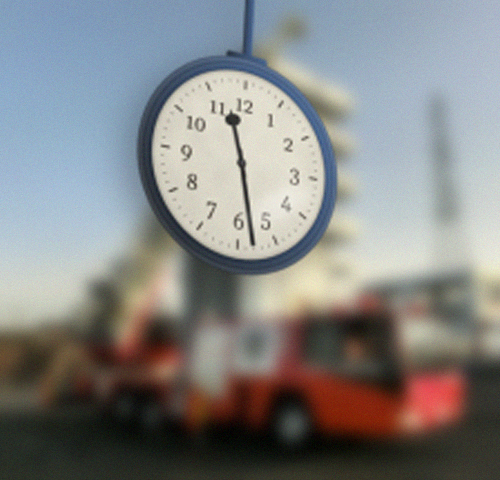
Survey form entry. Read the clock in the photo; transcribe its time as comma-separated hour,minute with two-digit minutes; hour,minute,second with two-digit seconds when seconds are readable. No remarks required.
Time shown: 11,28
